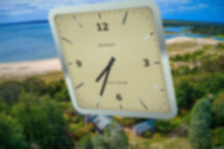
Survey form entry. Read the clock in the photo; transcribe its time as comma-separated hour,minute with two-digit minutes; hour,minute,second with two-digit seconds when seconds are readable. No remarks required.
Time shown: 7,35
